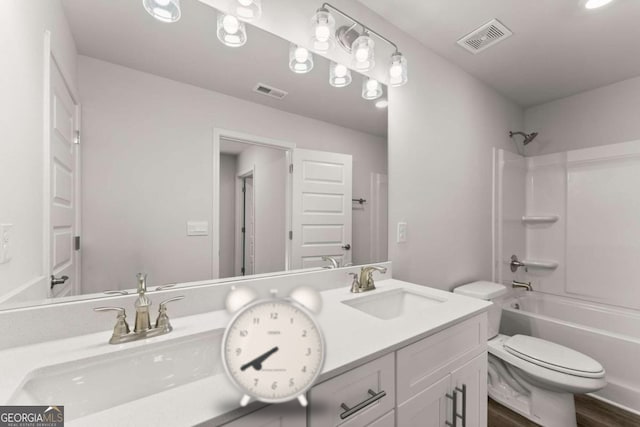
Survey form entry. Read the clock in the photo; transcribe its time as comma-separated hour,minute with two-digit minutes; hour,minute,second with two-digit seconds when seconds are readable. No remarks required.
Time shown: 7,40
